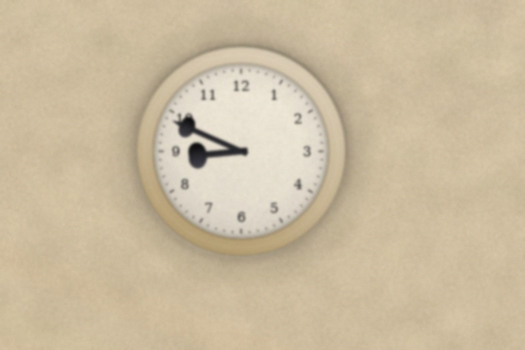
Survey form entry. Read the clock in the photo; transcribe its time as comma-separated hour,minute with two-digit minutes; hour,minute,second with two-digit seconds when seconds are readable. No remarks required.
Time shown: 8,49
